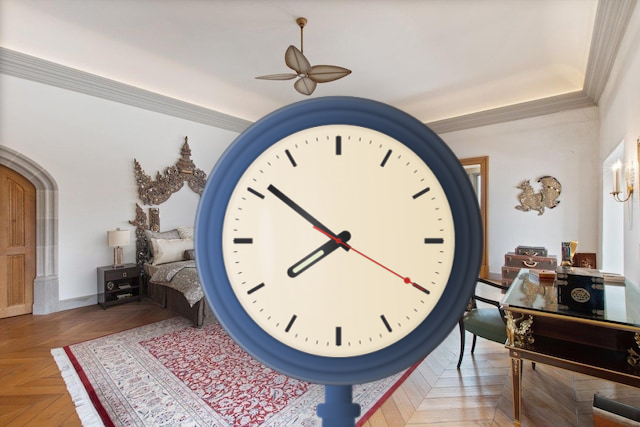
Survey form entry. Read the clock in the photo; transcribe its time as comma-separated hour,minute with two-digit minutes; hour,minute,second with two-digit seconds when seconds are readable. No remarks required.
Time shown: 7,51,20
